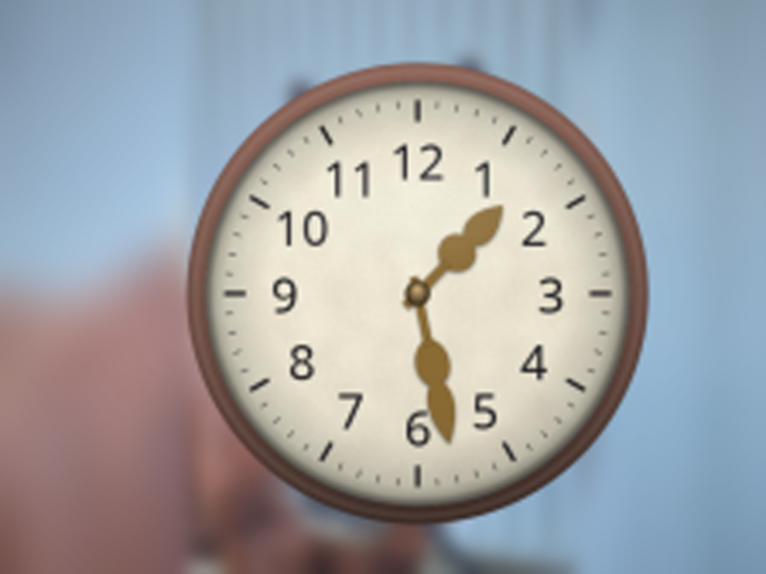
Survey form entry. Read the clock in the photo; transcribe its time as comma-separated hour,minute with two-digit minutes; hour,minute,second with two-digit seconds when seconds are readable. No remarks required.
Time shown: 1,28
